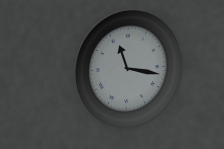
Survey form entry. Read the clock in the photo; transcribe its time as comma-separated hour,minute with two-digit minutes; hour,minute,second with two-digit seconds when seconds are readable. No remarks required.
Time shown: 11,17
